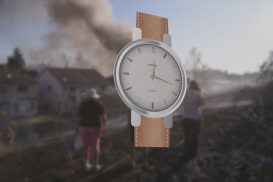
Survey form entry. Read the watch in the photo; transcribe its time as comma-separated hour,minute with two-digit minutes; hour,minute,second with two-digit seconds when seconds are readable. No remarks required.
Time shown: 12,17
